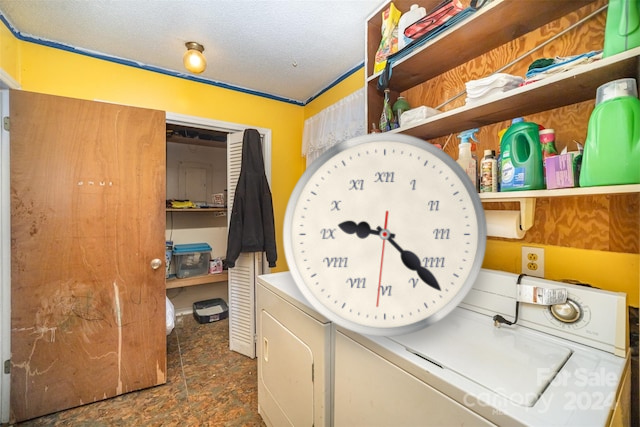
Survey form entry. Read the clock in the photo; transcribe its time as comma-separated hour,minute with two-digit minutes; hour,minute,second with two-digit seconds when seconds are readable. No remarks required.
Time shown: 9,22,31
